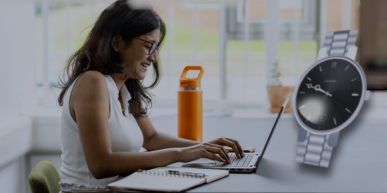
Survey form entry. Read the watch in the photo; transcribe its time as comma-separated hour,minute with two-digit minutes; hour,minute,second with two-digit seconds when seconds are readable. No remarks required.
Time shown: 9,48
